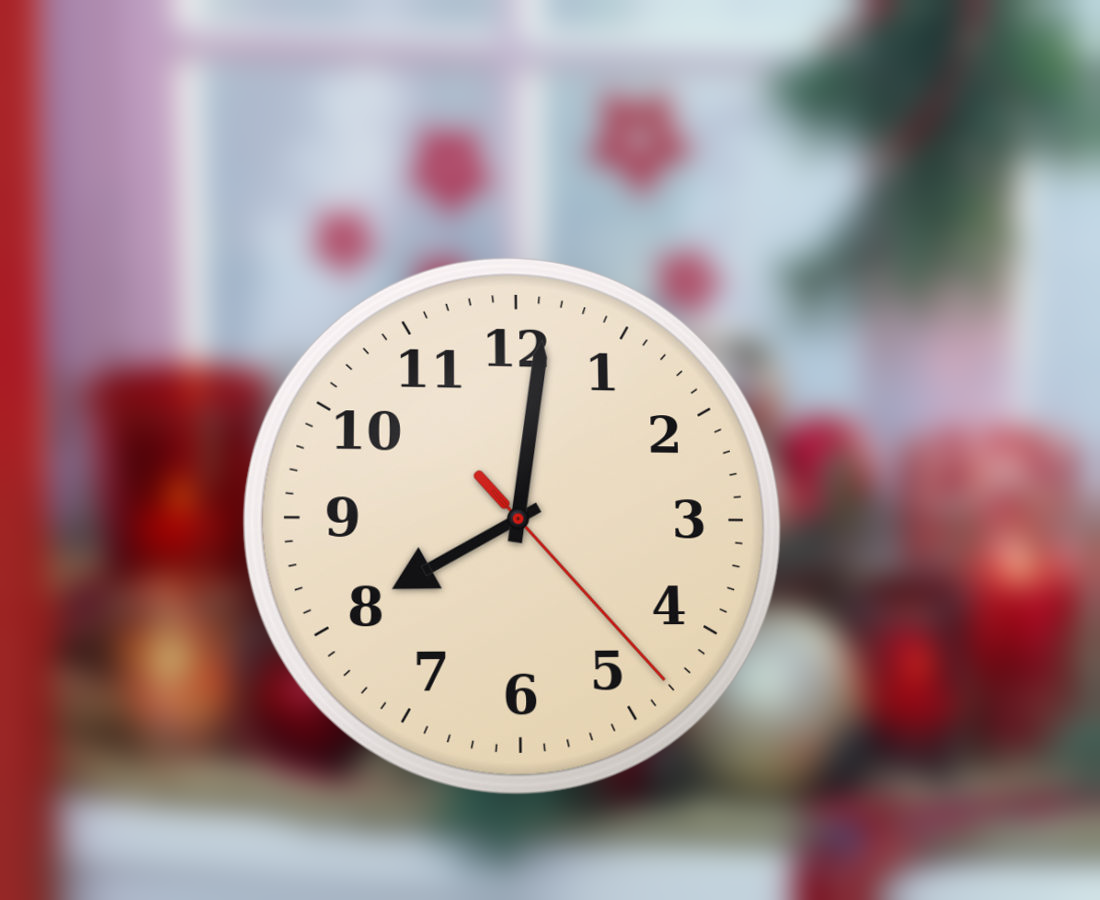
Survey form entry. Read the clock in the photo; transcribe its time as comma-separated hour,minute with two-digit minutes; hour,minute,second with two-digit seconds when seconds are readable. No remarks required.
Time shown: 8,01,23
